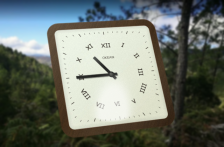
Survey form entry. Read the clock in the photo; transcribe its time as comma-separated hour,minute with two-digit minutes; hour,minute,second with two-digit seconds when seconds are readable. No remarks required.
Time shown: 10,45
